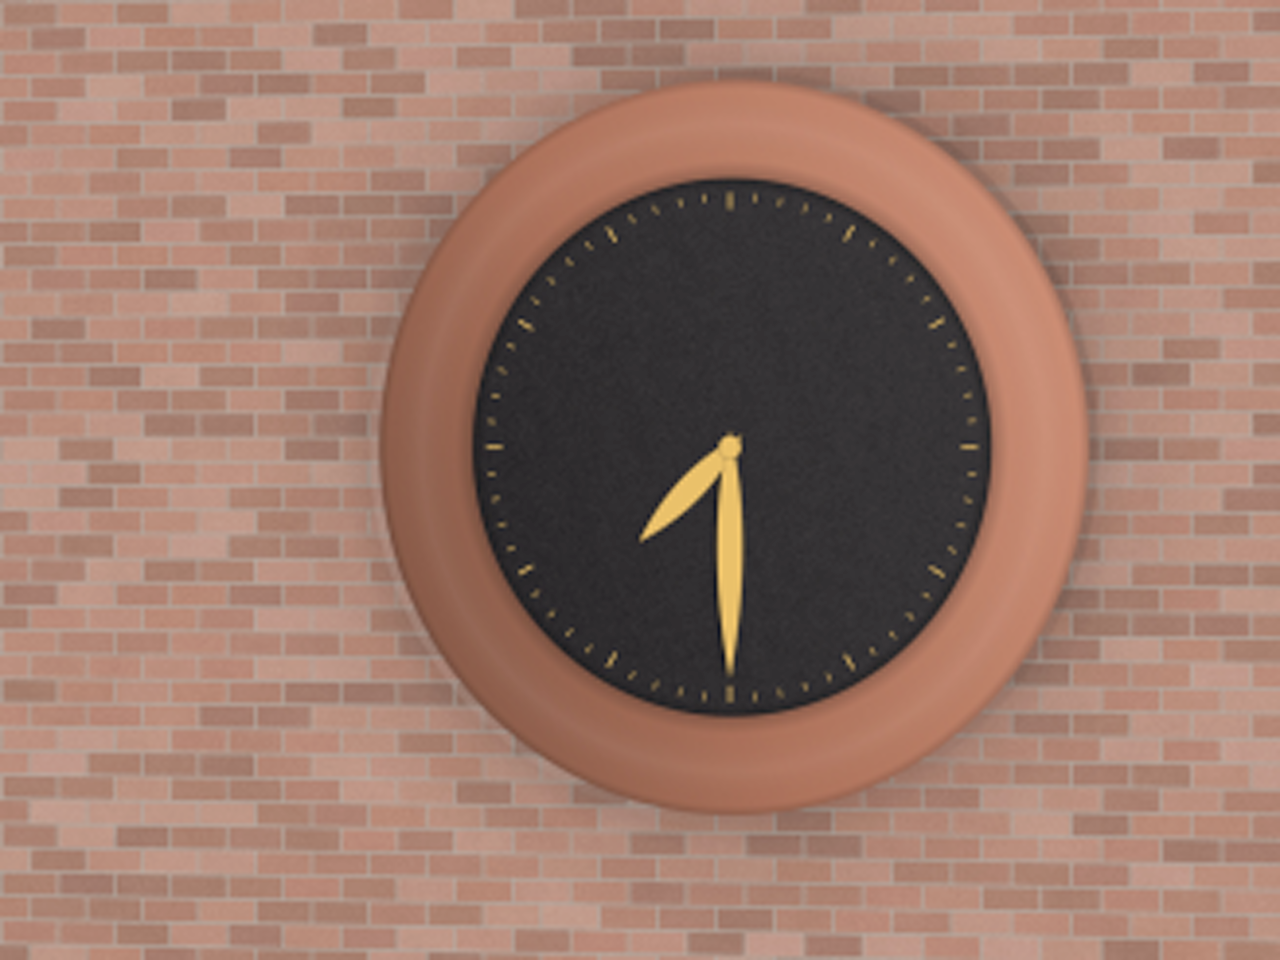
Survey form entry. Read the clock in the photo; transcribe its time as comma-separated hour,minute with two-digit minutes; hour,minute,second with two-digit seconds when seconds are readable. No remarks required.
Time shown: 7,30
